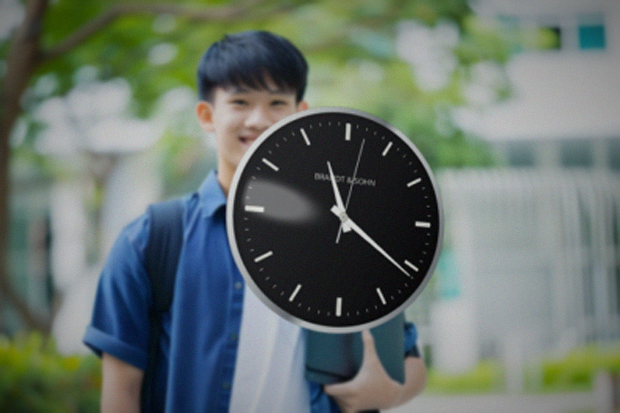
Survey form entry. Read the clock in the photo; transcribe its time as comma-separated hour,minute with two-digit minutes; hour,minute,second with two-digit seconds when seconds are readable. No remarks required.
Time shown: 11,21,02
